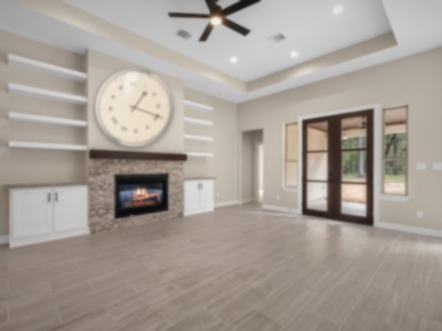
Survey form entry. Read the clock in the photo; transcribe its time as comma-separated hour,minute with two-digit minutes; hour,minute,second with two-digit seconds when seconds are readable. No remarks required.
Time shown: 1,19
